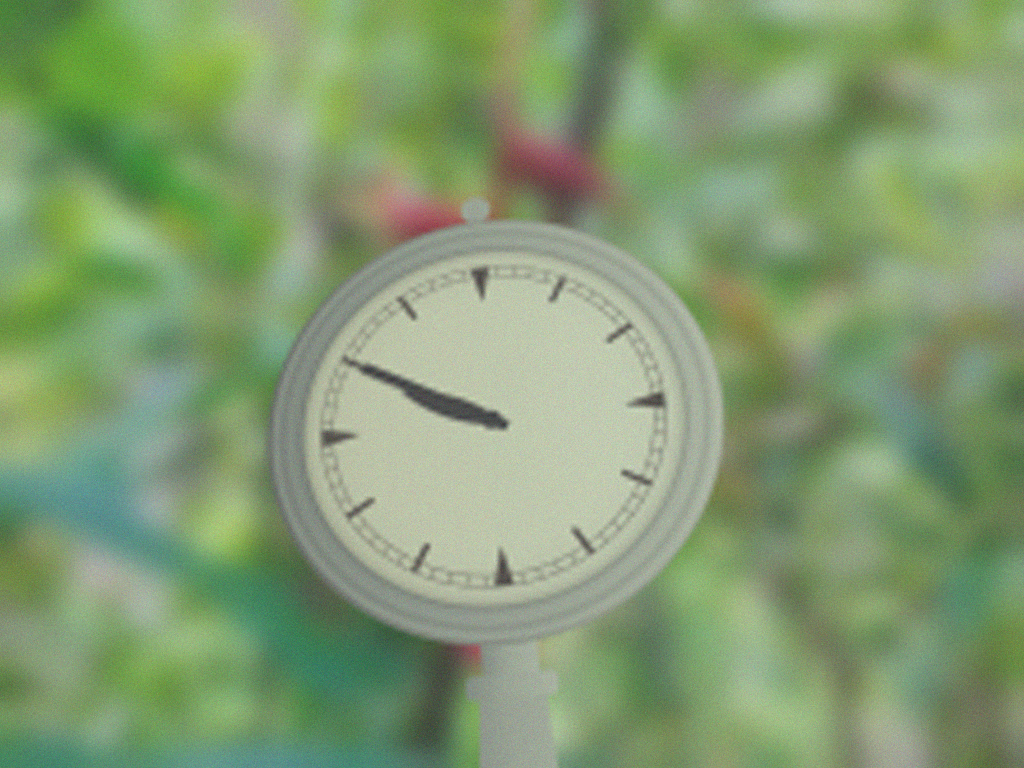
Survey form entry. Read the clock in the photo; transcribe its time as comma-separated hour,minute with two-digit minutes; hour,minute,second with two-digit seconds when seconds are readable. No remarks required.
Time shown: 9,50
